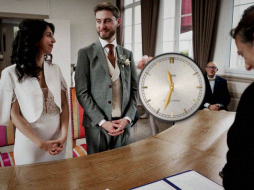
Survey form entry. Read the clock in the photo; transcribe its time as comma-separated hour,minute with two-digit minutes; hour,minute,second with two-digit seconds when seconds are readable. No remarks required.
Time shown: 11,33
